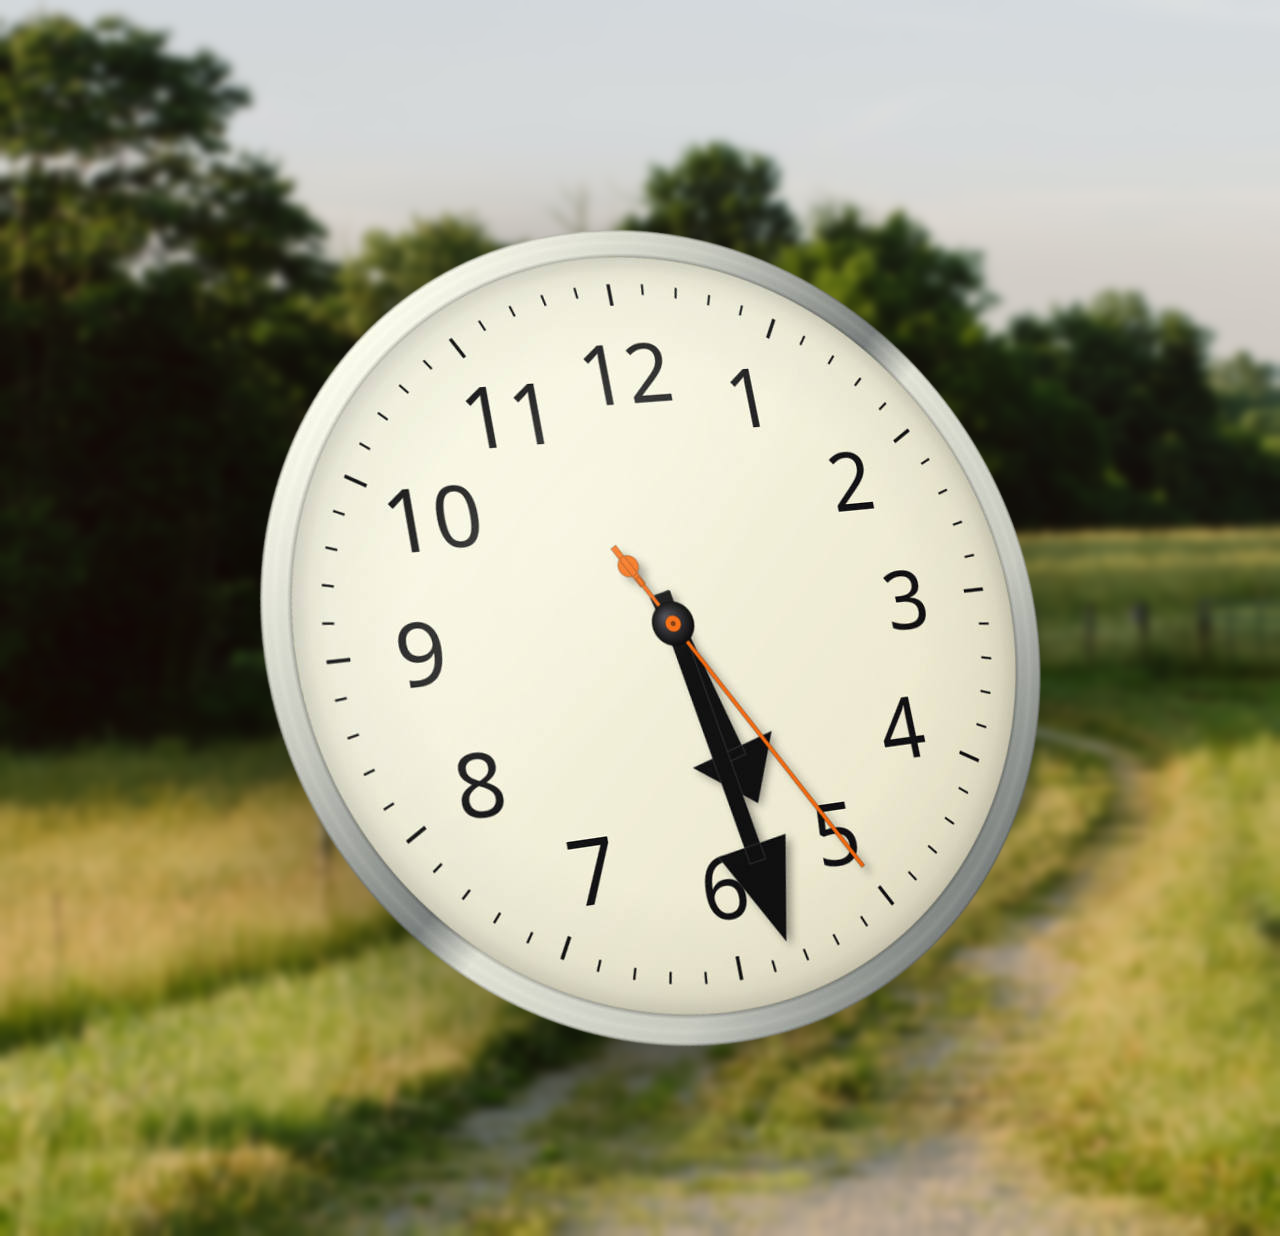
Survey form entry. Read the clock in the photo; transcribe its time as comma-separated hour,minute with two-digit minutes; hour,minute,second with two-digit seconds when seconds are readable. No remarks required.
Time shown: 5,28,25
